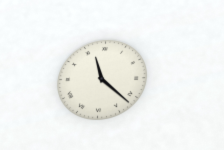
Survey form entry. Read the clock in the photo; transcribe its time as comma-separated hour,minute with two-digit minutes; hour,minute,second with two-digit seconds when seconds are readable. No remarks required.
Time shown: 11,22
